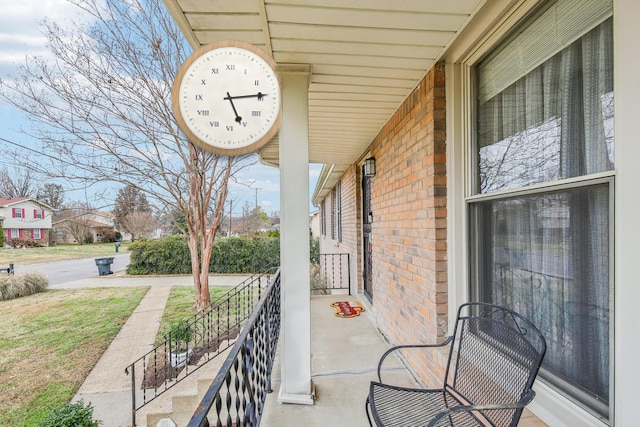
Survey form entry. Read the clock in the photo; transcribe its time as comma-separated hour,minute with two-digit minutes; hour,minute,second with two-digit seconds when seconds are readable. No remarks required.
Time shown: 5,14
